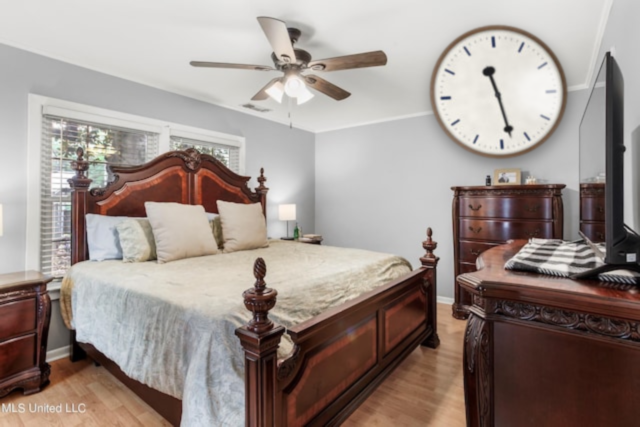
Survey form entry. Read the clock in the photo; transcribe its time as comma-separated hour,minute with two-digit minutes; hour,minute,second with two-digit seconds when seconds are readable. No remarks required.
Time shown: 11,28
